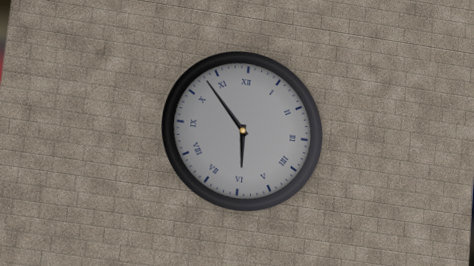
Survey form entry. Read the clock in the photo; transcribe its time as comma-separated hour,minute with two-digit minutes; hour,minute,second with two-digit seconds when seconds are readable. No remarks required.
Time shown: 5,53
